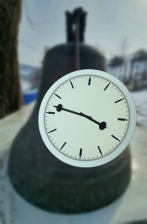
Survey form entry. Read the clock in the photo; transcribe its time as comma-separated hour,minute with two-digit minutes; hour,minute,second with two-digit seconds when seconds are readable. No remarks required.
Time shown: 3,47
